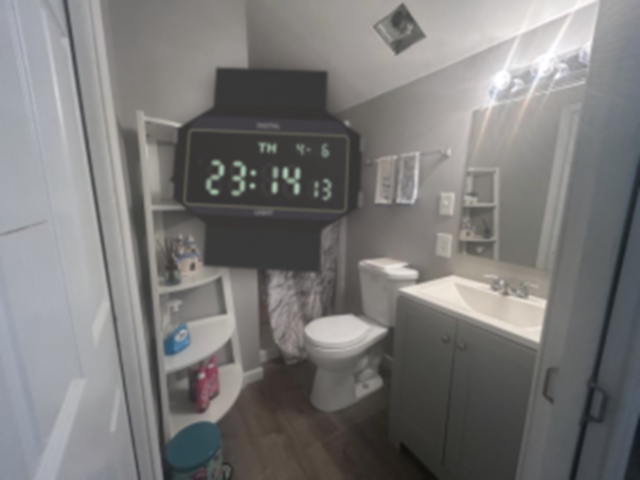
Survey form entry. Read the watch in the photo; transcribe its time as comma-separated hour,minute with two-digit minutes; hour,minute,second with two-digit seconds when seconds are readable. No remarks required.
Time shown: 23,14,13
